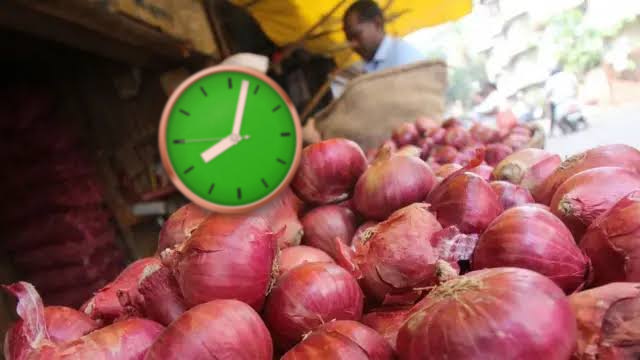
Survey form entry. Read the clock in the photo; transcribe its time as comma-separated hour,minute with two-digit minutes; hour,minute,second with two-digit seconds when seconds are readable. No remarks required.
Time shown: 8,02,45
